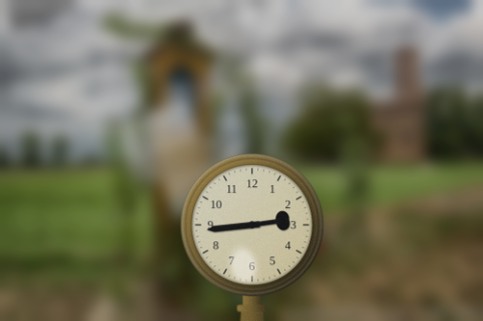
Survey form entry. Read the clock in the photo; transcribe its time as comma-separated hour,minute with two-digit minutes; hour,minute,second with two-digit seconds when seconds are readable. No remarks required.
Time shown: 2,44
